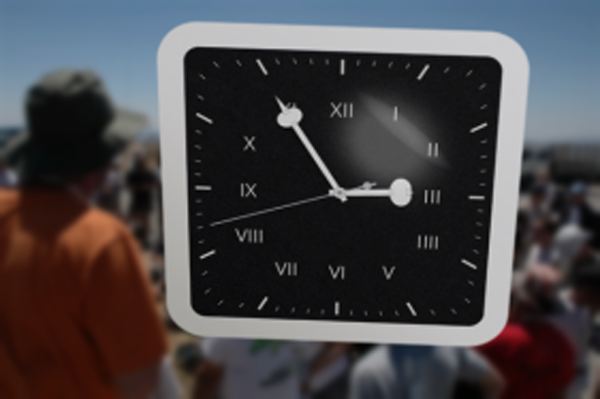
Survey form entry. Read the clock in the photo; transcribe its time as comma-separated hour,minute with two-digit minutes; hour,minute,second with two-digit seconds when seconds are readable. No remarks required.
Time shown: 2,54,42
